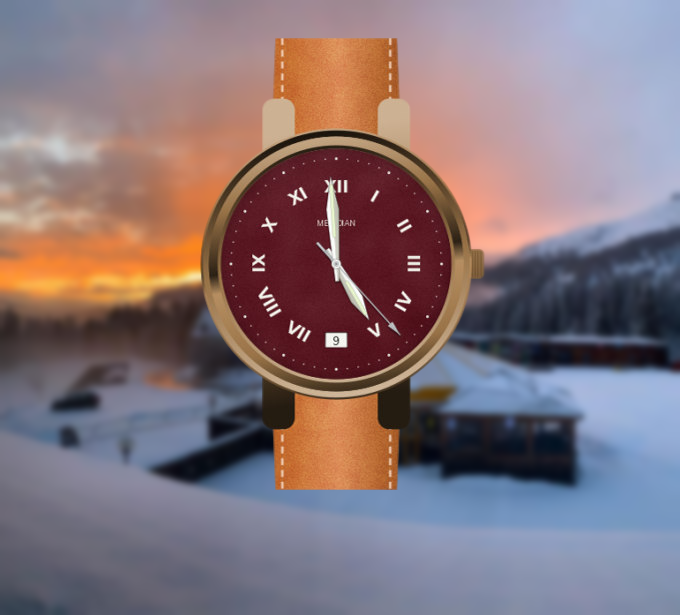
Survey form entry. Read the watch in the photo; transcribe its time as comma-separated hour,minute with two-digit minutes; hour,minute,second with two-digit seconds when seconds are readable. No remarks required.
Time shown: 4,59,23
